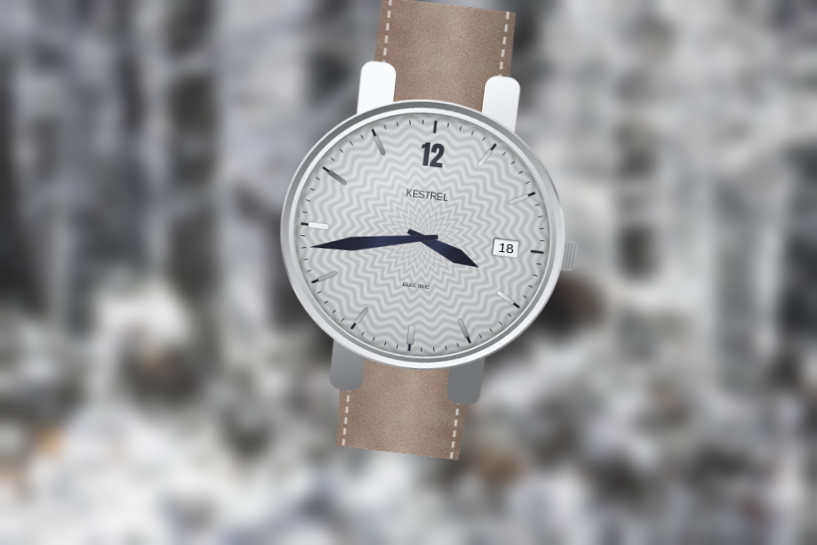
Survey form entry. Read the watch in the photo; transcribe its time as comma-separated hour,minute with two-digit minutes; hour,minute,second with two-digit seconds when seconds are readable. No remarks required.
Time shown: 3,43
